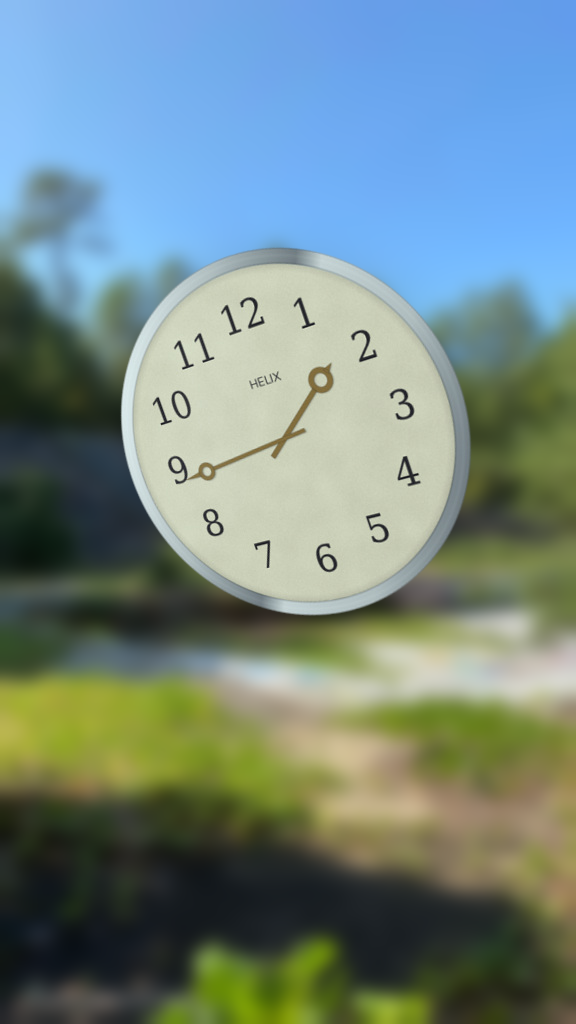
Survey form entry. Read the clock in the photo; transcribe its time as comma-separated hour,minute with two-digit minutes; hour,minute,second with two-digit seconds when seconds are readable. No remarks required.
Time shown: 1,44
